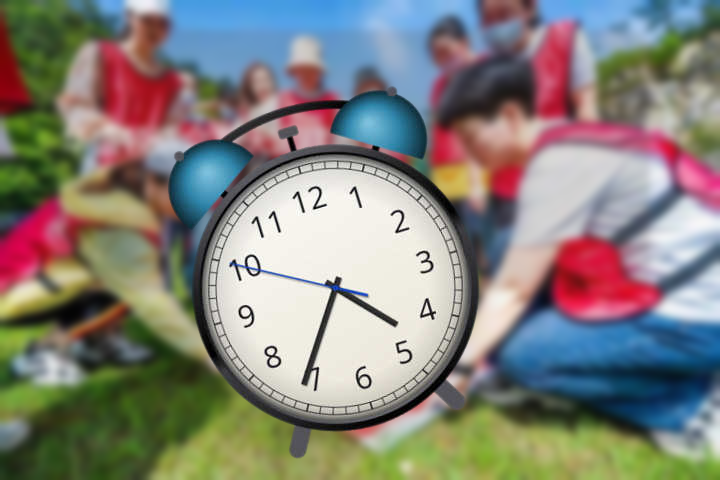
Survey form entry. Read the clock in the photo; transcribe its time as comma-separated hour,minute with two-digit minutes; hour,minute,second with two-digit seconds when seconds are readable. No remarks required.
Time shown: 4,35,50
